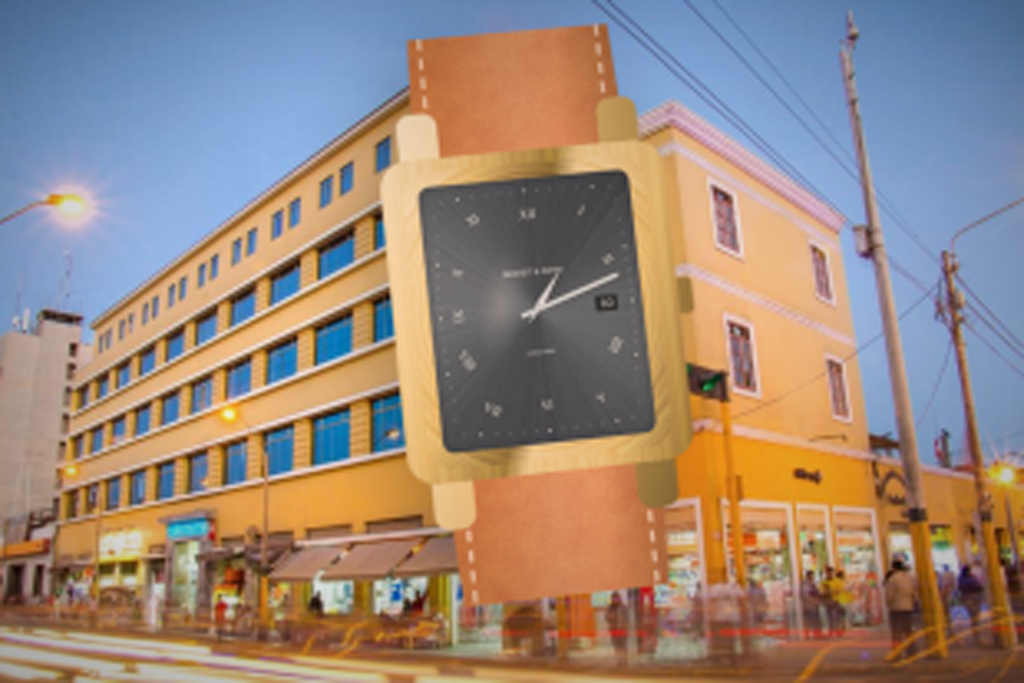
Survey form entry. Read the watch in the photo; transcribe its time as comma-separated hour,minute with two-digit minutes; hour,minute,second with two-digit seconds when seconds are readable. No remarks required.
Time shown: 1,12
